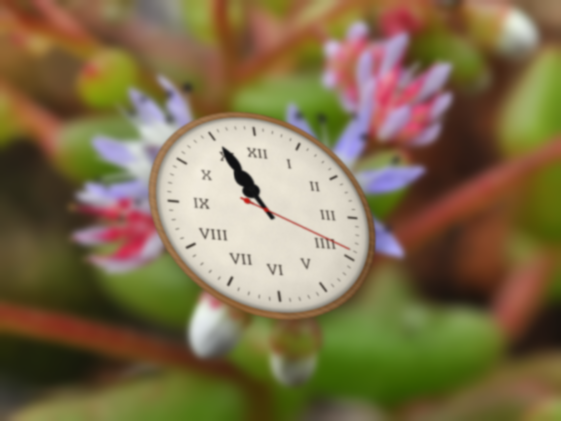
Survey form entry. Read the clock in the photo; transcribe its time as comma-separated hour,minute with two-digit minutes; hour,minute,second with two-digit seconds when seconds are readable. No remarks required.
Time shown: 10,55,19
